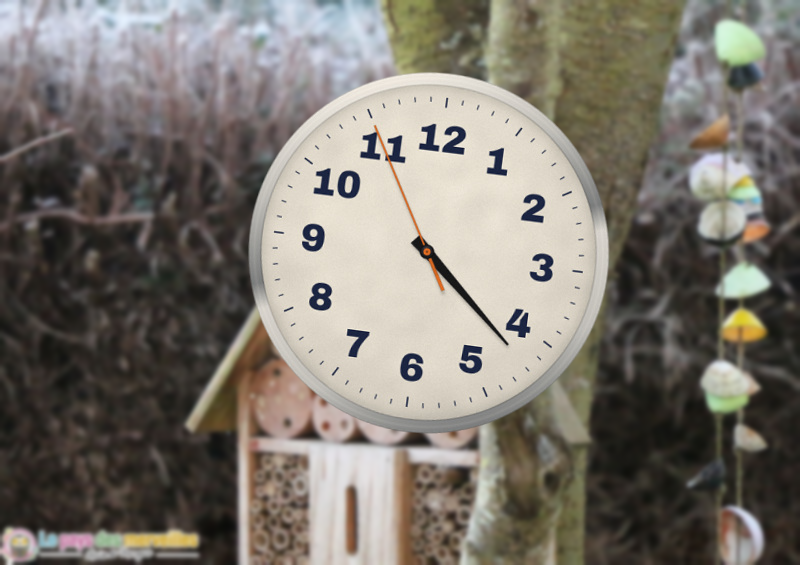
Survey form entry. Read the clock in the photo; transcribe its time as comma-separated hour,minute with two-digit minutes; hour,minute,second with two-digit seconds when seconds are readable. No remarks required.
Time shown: 4,21,55
